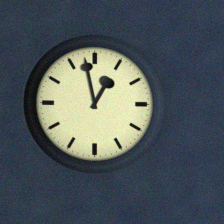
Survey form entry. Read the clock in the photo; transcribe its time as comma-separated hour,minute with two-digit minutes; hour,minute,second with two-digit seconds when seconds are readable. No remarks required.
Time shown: 12,58
